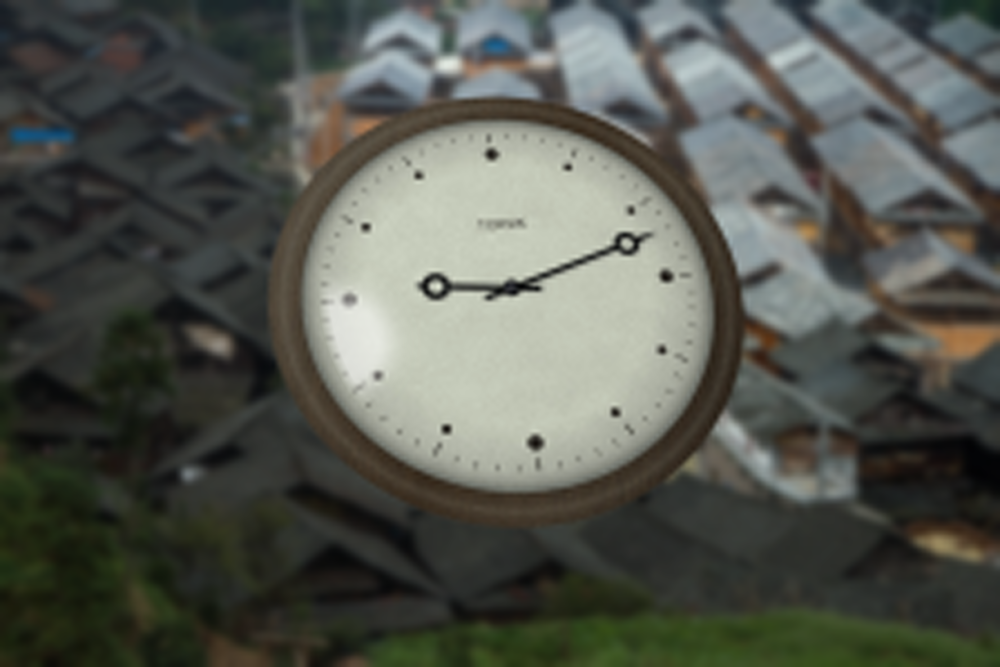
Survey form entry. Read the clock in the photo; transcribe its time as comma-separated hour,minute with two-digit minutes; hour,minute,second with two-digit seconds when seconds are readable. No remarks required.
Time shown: 9,12
